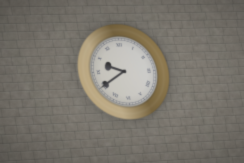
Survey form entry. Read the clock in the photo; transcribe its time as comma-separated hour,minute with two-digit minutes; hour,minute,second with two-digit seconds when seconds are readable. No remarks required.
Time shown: 9,40
